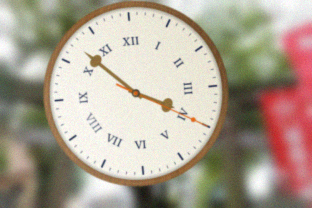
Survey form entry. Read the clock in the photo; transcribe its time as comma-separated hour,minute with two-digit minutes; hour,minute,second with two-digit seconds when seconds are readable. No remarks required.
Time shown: 3,52,20
